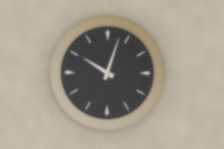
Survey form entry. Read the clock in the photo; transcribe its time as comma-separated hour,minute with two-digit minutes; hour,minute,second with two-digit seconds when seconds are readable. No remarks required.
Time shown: 10,03
